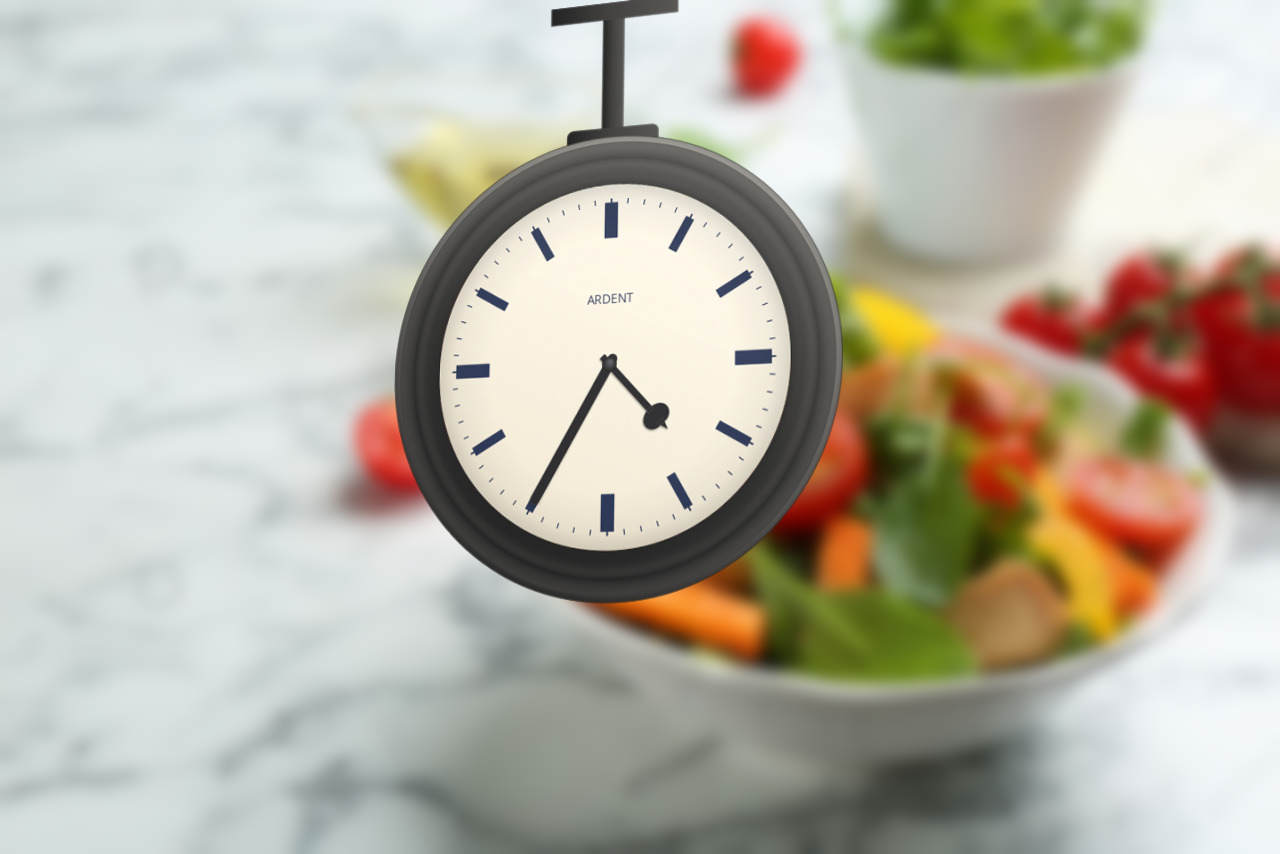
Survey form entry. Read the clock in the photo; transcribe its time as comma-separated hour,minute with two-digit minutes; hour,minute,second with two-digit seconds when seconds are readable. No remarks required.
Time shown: 4,35
